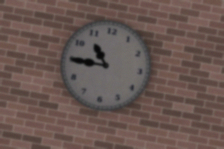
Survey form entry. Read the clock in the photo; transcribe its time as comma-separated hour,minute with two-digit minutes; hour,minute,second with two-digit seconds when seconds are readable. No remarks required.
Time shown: 10,45
